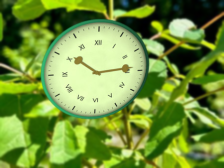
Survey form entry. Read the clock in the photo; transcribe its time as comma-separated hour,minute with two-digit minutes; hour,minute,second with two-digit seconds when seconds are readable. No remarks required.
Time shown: 10,14
